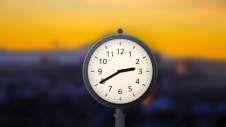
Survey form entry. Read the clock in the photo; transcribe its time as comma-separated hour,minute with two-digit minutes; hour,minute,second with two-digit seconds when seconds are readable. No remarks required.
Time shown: 2,40
